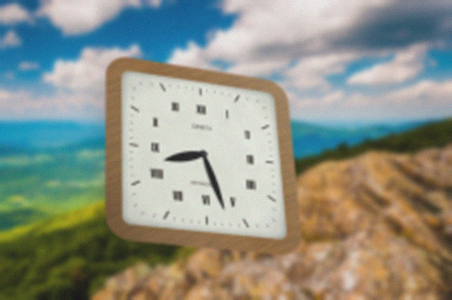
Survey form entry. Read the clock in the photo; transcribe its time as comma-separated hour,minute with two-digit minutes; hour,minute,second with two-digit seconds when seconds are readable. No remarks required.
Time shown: 8,27
